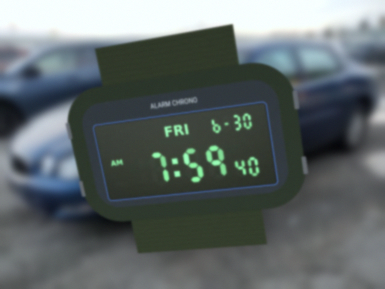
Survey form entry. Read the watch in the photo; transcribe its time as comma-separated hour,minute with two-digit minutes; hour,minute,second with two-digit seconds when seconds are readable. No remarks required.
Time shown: 7,59,40
